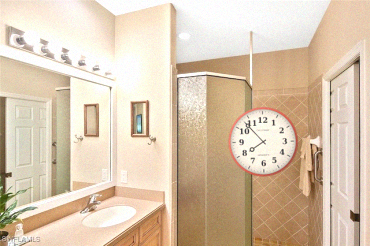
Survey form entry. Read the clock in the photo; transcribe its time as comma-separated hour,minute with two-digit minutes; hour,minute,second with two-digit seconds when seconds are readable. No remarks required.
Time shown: 7,53
